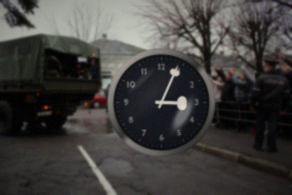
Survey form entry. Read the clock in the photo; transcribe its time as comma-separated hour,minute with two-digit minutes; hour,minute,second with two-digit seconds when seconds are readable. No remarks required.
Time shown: 3,04
